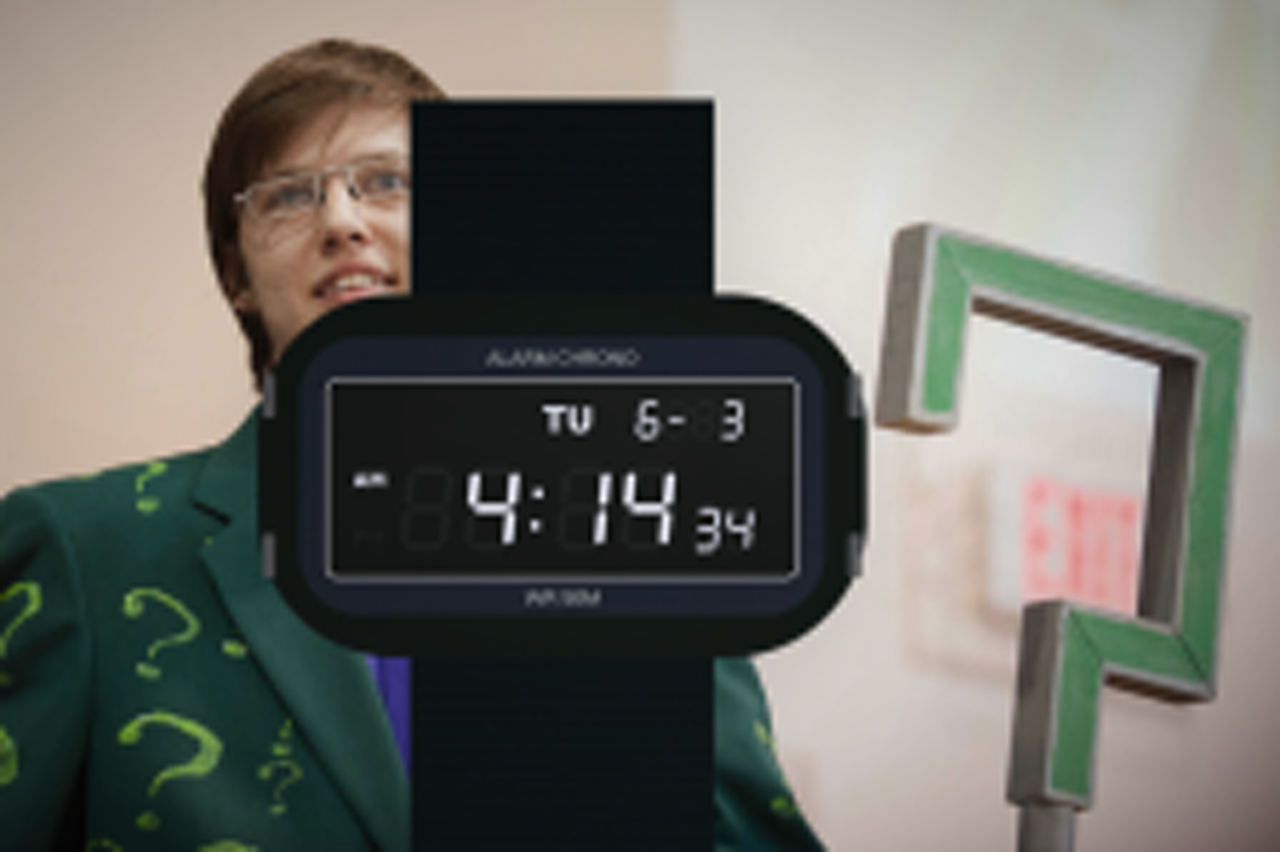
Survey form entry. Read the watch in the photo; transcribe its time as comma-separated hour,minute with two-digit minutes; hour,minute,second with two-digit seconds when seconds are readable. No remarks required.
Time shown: 4,14,34
